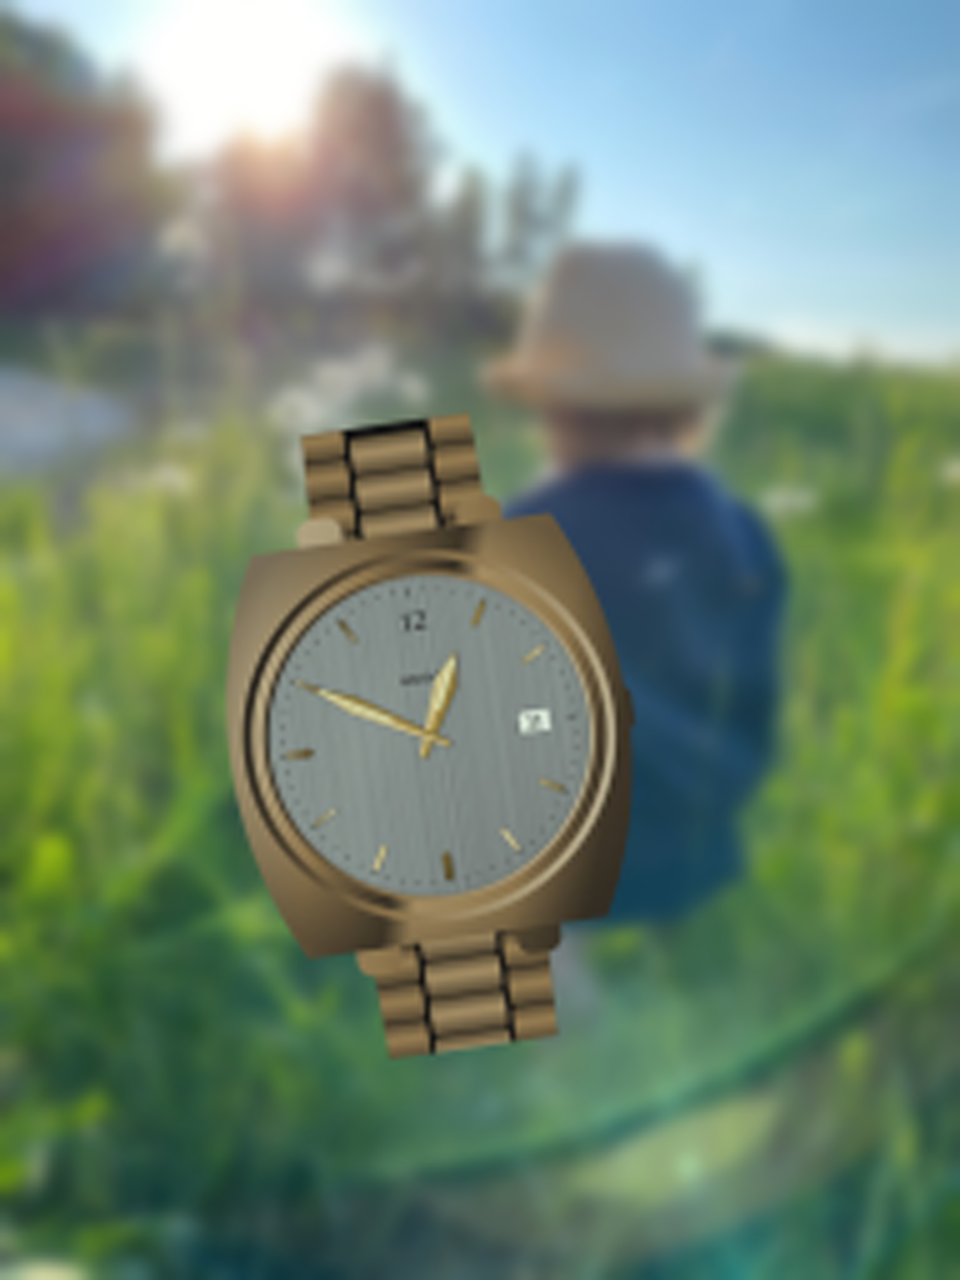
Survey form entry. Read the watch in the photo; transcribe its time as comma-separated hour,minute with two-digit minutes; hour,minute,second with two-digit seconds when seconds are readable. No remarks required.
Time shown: 12,50
